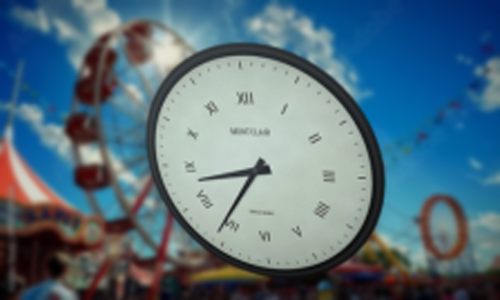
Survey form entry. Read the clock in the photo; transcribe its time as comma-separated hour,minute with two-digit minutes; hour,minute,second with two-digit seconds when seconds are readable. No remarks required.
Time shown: 8,36
